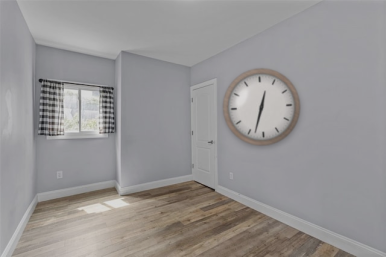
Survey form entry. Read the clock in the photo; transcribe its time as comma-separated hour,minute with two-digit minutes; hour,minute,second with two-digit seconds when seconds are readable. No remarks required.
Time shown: 12,33
